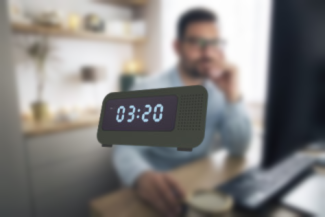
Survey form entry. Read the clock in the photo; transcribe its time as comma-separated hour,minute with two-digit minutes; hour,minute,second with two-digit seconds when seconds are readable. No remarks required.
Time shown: 3,20
